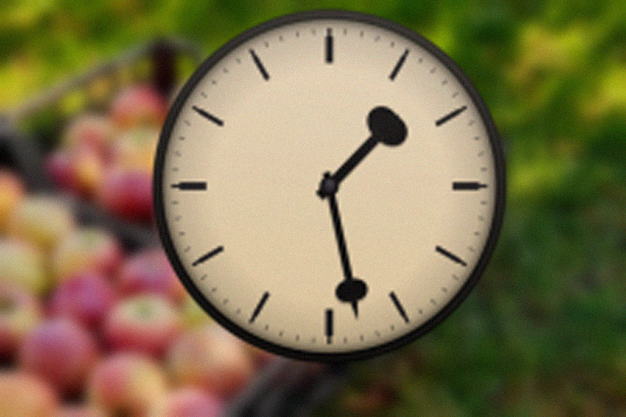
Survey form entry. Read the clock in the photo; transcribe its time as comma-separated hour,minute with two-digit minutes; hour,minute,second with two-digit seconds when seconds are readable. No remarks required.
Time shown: 1,28
